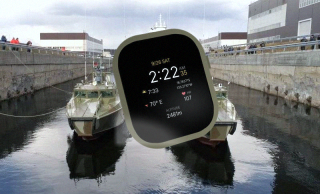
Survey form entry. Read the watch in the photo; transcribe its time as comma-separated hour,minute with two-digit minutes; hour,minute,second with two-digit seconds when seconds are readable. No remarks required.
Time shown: 2,22
